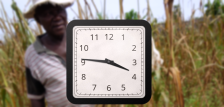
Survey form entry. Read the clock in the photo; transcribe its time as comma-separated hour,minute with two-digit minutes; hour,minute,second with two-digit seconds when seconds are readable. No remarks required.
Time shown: 3,46
